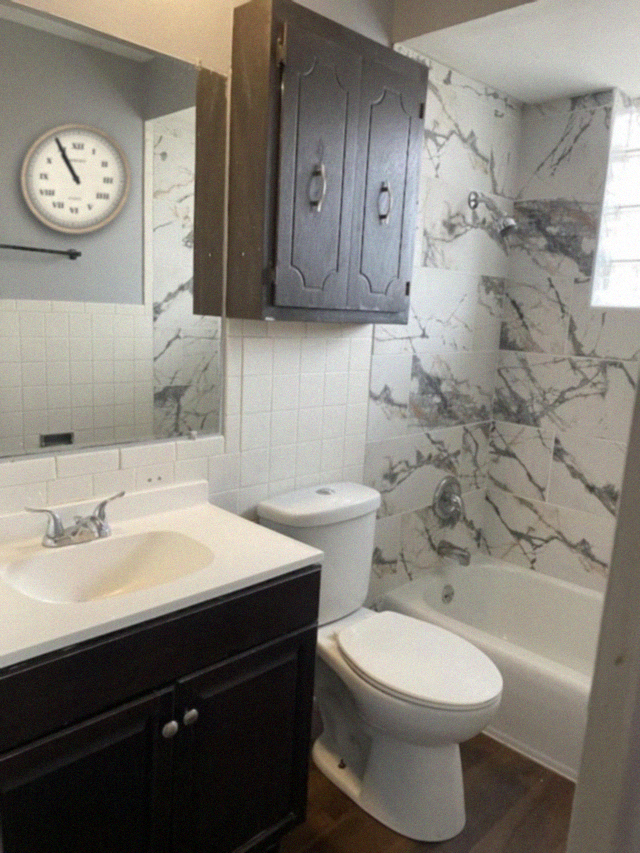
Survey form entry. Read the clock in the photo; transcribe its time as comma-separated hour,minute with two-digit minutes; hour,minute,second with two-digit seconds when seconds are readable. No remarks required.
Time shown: 10,55
